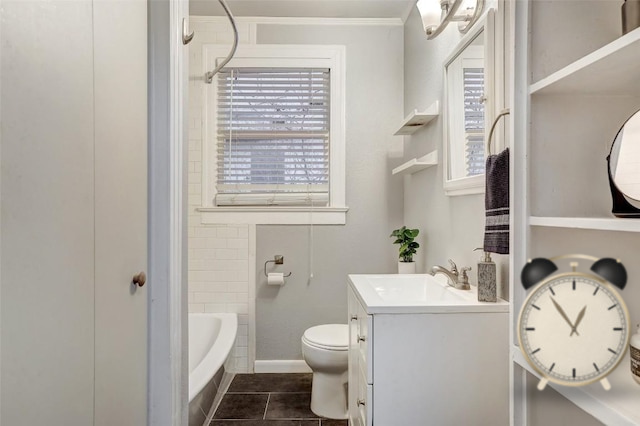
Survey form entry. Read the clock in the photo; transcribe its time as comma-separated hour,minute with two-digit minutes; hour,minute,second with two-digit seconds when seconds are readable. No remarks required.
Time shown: 12,54
